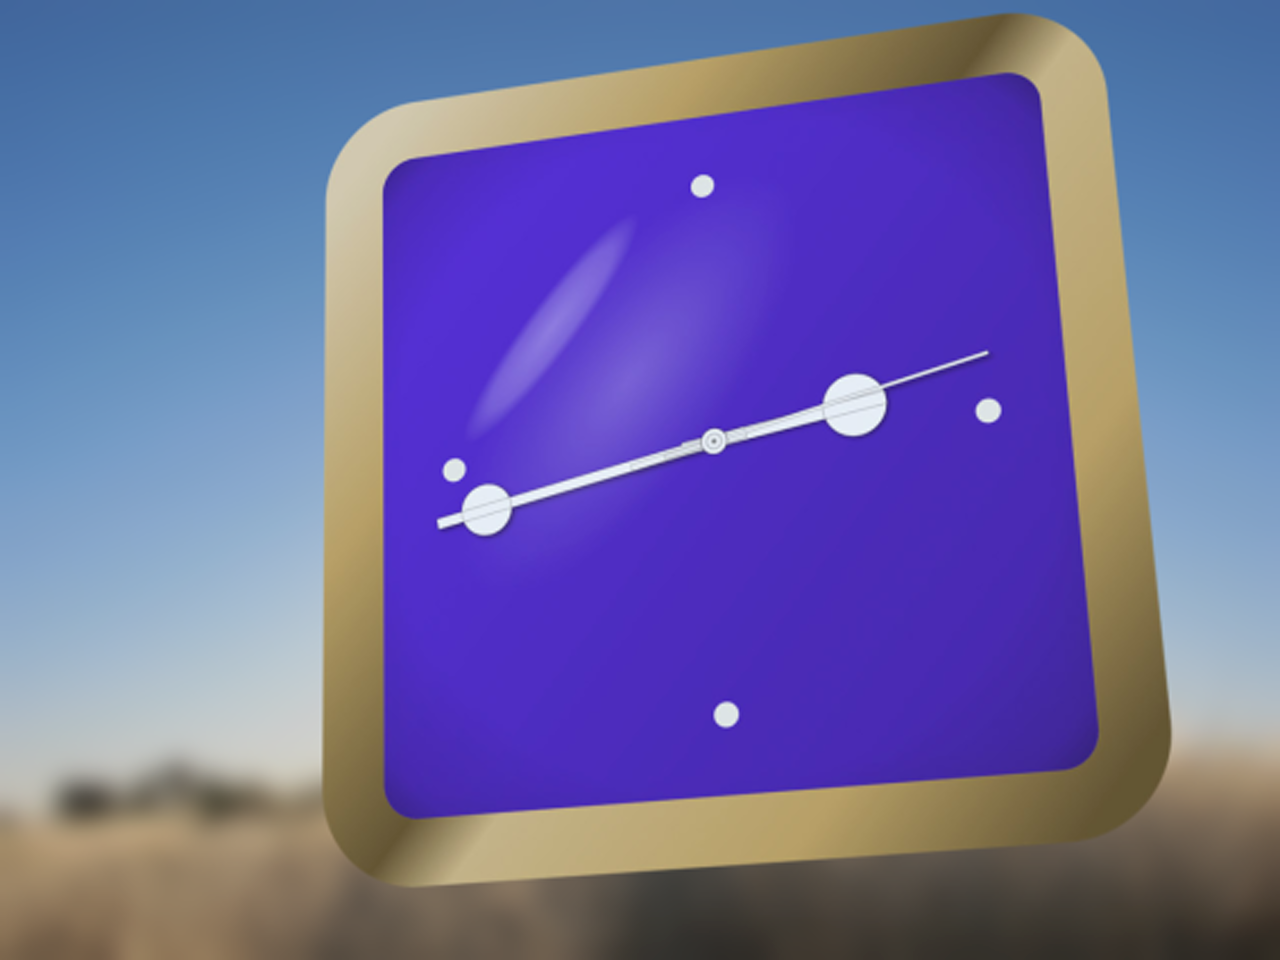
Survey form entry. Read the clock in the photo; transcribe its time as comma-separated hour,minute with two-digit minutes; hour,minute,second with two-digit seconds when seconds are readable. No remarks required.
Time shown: 2,43,13
